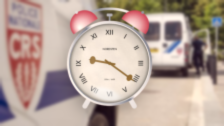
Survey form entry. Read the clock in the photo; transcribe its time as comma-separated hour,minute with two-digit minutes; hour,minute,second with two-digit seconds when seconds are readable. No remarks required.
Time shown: 9,21
